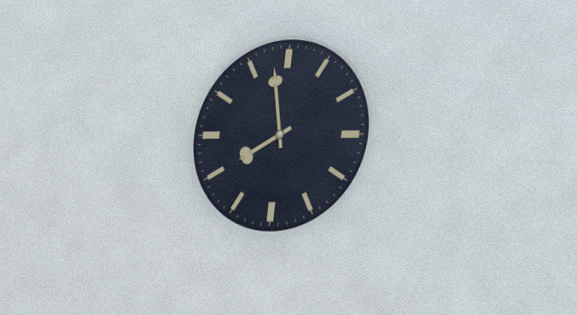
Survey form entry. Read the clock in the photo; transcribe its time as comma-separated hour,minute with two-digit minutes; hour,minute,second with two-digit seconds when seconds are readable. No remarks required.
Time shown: 7,58
